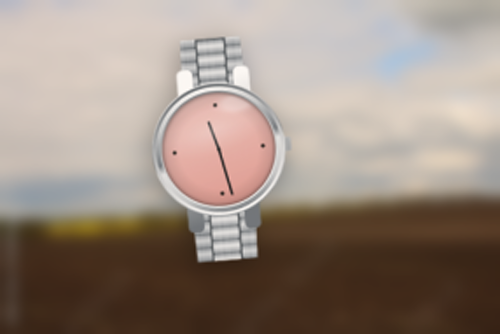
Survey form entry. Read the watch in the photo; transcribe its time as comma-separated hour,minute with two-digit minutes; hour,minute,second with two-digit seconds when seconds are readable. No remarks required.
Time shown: 11,28
